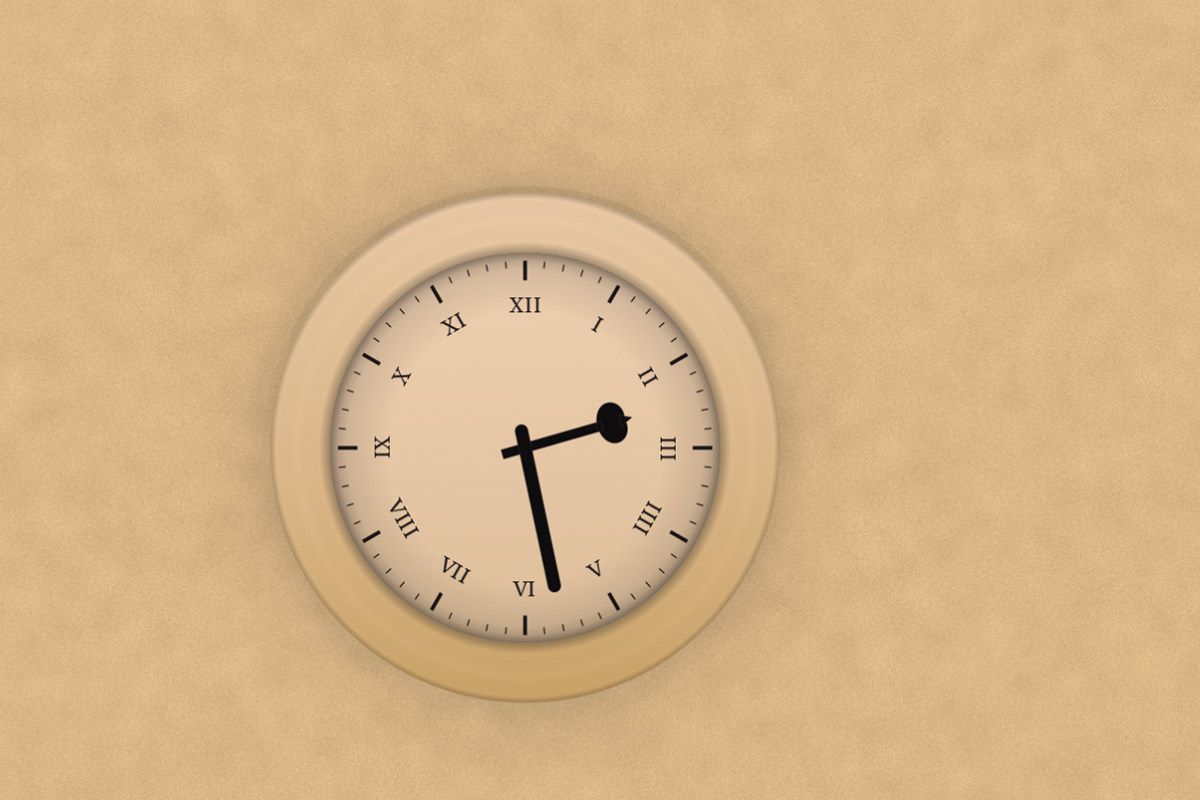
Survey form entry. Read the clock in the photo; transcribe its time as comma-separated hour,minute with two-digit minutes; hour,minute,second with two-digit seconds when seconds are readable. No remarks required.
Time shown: 2,28
